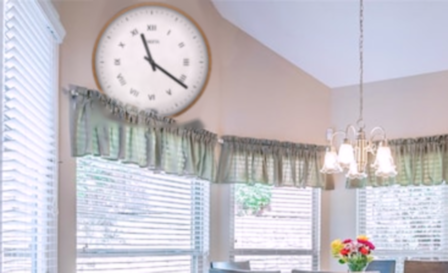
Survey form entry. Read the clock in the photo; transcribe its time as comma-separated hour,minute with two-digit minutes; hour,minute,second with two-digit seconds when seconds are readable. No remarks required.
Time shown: 11,21
